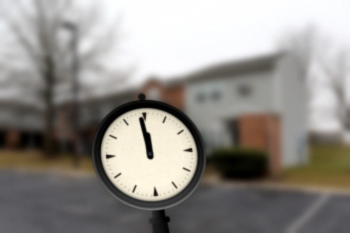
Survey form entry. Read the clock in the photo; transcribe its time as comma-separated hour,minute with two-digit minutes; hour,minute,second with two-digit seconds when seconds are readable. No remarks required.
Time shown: 11,59
